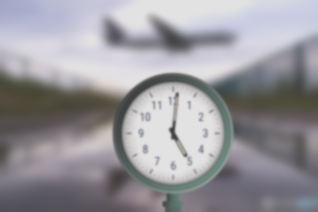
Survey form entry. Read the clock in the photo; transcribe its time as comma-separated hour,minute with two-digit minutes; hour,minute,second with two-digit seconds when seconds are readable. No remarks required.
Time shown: 5,01
